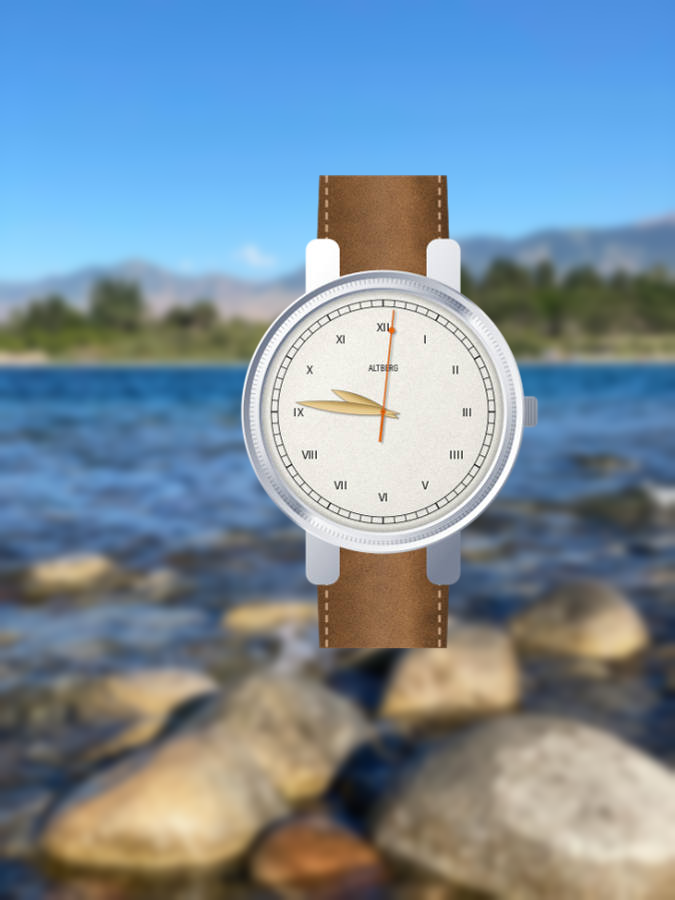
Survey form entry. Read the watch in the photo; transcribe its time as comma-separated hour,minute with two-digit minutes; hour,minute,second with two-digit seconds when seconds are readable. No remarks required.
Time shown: 9,46,01
